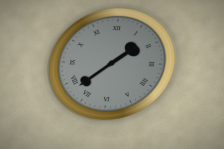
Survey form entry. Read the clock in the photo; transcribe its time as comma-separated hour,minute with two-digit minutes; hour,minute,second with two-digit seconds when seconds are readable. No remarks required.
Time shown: 1,38
